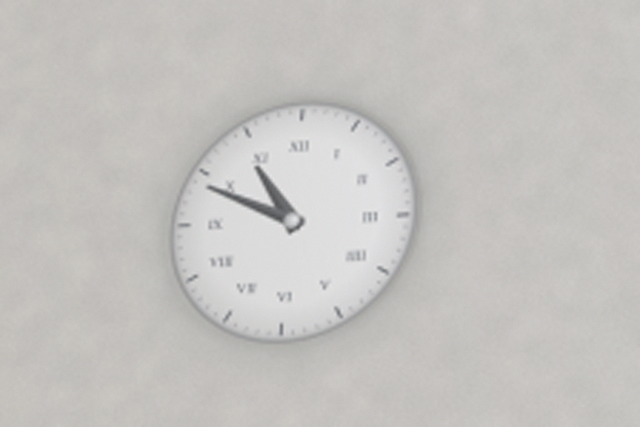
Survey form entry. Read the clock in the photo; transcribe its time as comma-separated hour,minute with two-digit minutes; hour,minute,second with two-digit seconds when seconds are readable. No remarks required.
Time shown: 10,49
